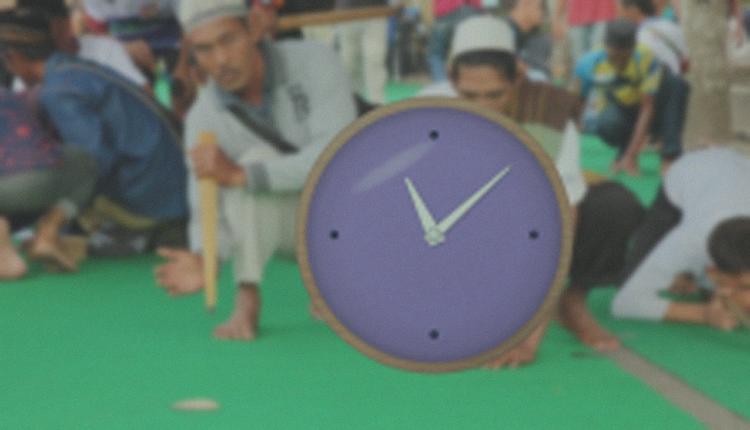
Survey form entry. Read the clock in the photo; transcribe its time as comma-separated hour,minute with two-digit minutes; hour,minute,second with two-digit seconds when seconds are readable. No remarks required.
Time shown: 11,08
